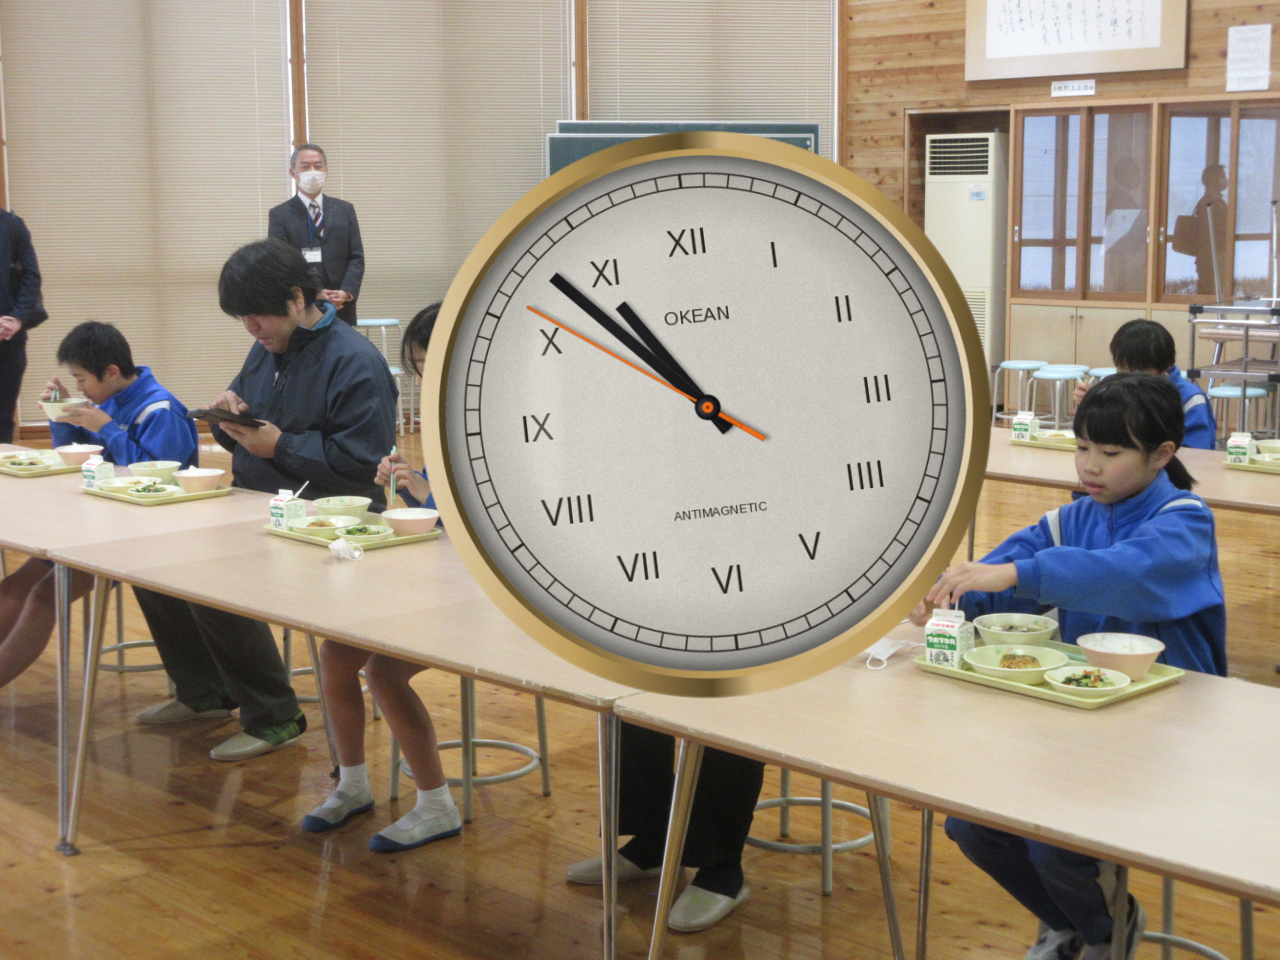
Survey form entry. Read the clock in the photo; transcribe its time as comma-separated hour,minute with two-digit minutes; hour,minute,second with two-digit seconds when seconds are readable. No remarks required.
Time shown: 10,52,51
